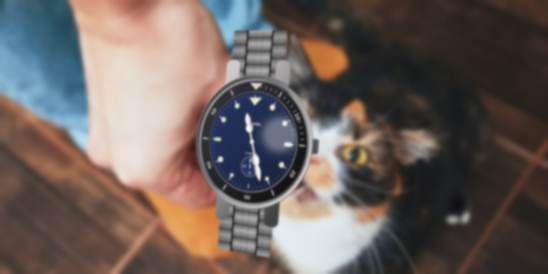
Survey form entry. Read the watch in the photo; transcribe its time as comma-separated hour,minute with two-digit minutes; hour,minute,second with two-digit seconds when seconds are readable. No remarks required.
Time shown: 11,27
